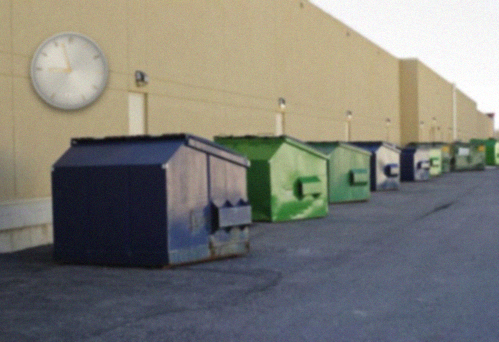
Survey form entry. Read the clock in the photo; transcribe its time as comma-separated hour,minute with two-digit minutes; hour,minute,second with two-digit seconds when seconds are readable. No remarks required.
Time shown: 8,57
